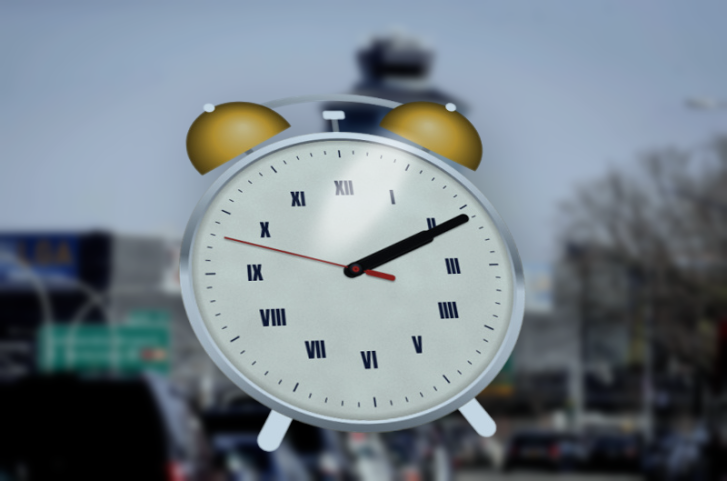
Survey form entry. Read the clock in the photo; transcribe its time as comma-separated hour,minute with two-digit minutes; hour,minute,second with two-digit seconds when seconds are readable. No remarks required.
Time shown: 2,10,48
